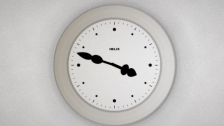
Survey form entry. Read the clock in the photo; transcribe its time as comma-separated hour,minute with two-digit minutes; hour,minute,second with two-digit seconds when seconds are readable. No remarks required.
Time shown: 3,48
